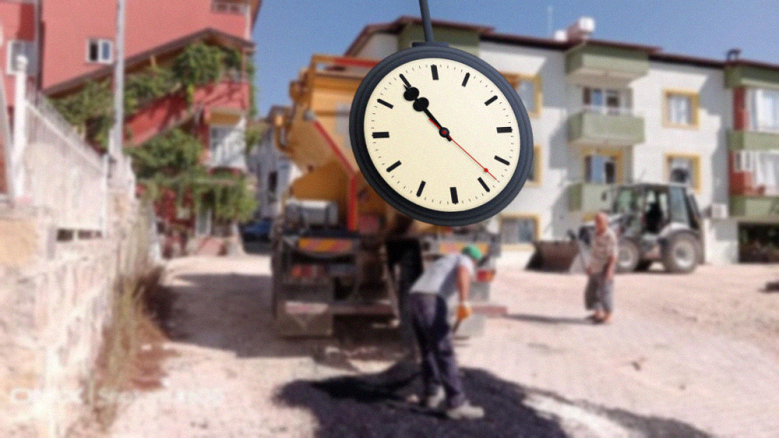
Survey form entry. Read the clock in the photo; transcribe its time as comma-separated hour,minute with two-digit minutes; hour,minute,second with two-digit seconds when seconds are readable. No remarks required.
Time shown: 10,54,23
